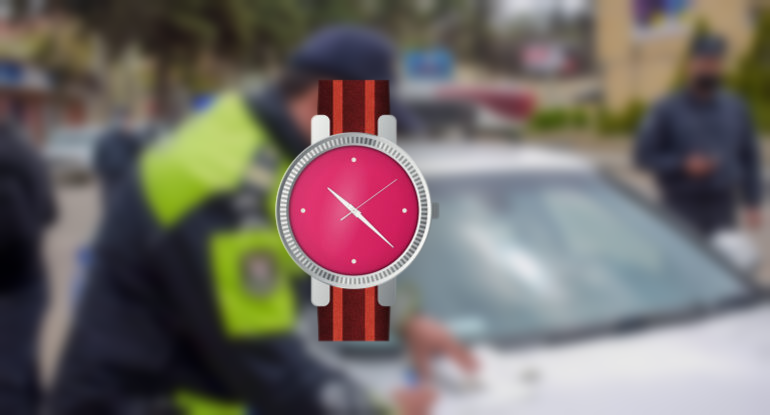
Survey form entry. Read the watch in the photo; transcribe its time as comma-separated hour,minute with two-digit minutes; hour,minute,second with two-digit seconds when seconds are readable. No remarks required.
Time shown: 10,22,09
